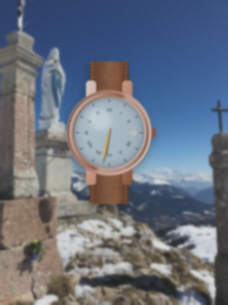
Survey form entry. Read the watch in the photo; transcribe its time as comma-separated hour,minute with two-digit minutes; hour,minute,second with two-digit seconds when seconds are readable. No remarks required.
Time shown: 6,32
